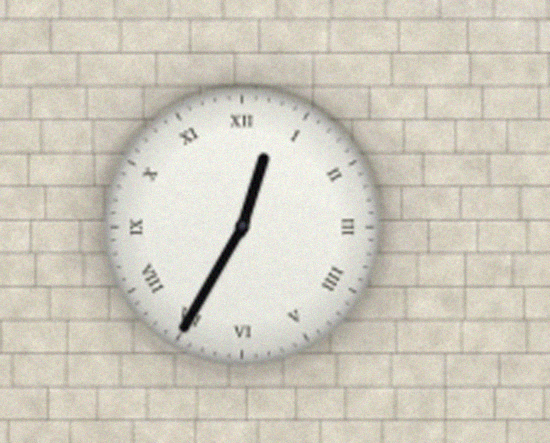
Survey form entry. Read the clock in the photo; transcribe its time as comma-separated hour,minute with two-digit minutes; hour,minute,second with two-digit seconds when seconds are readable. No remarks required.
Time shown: 12,35
